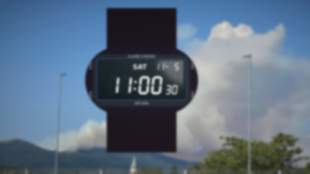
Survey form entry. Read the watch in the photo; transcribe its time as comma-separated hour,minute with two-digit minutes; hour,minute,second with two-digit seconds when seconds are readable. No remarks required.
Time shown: 11,00
